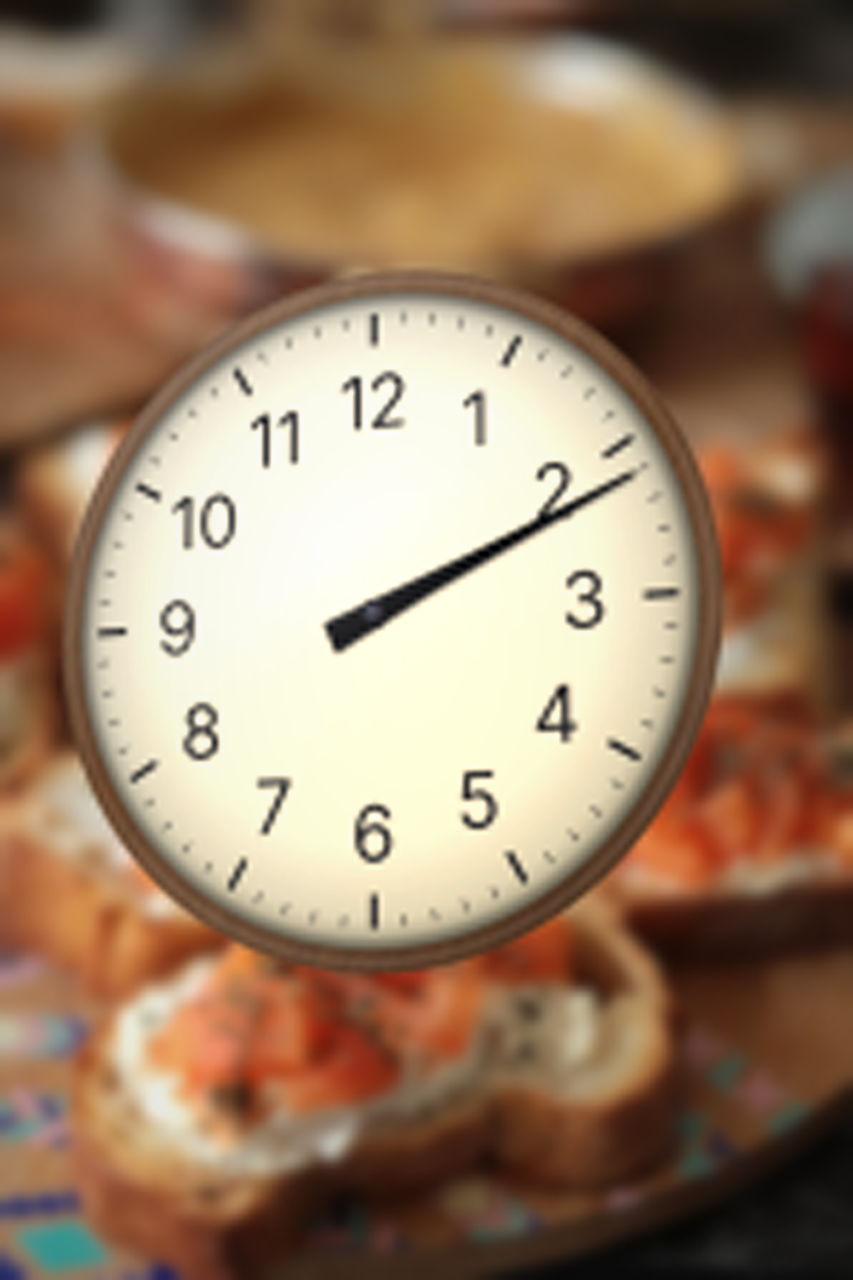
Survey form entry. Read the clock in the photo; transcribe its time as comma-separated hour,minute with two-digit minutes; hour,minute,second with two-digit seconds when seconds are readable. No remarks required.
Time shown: 2,11
